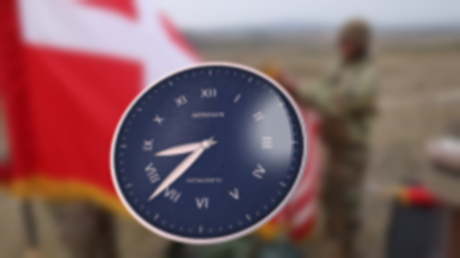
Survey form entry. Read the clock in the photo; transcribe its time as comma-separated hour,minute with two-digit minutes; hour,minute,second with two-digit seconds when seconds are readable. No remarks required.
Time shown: 8,37
